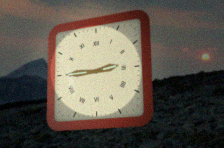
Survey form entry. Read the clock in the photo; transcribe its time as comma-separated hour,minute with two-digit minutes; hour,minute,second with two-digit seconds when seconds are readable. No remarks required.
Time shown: 2,45
